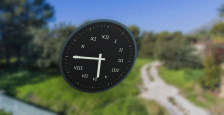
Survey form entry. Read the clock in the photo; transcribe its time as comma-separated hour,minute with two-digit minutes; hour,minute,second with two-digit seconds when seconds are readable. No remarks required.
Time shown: 5,45
